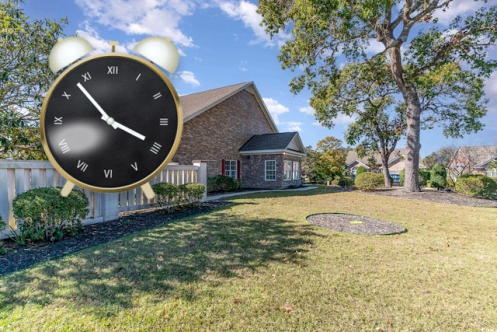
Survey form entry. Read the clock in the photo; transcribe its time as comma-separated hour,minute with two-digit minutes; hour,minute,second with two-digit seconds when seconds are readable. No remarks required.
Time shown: 3,53
